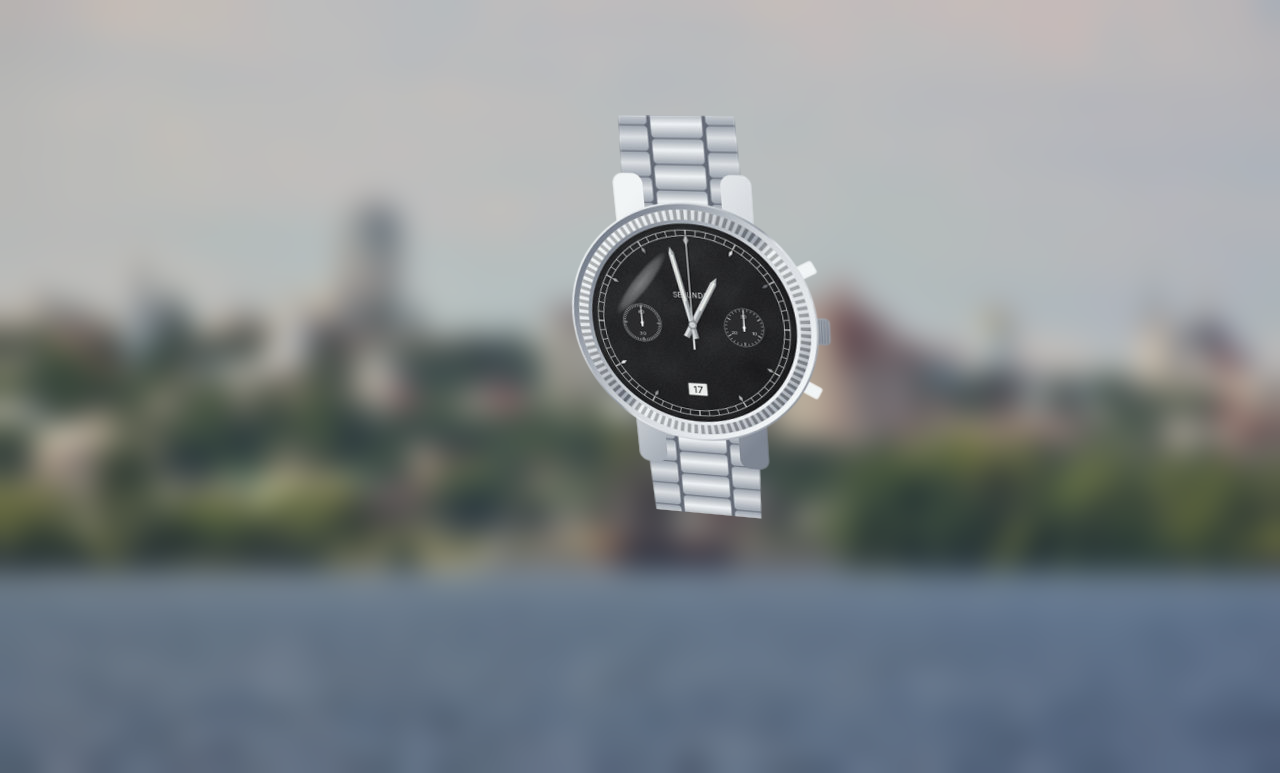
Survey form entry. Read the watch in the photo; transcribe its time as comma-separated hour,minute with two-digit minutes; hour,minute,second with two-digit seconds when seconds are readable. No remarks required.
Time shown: 12,58
